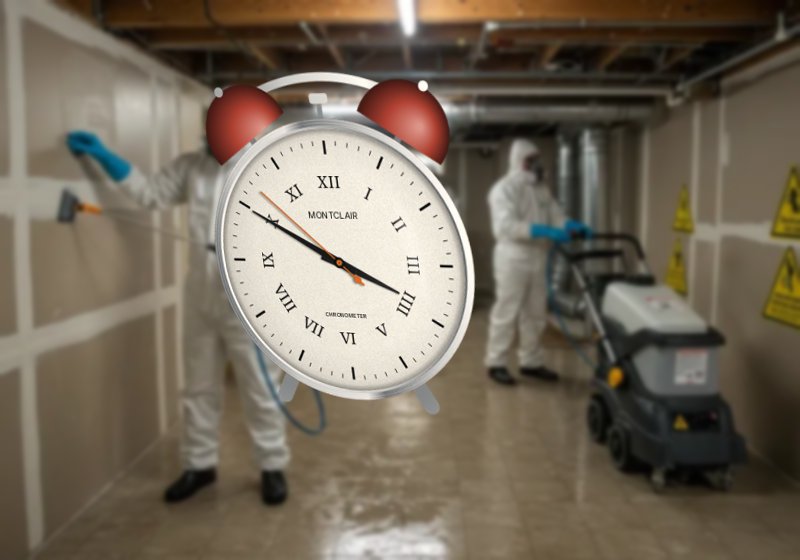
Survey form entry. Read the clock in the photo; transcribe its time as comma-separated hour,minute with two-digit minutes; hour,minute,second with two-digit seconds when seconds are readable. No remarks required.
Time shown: 3,49,52
